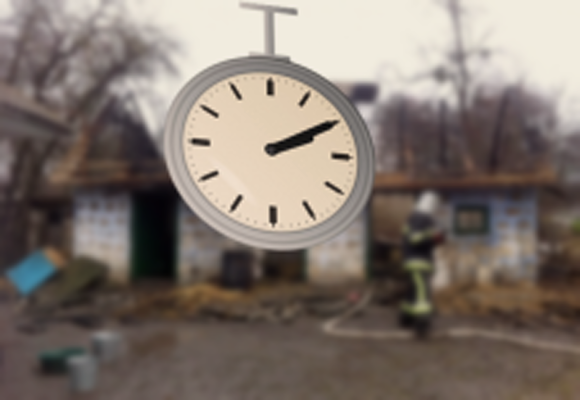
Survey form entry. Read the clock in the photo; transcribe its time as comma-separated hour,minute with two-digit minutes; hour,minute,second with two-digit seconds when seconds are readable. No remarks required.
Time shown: 2,10
